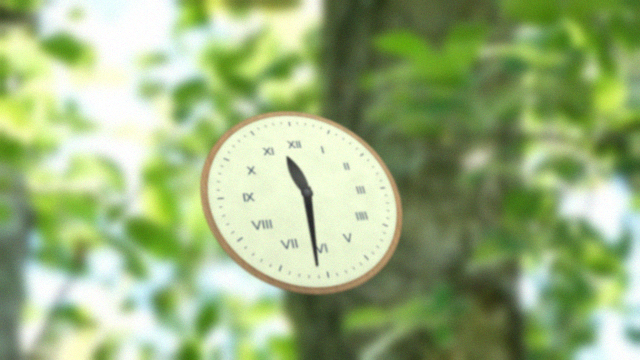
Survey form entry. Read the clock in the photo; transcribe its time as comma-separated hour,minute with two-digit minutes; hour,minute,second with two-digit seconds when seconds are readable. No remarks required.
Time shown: 11,31
